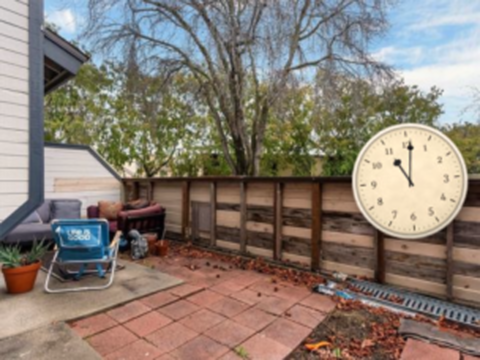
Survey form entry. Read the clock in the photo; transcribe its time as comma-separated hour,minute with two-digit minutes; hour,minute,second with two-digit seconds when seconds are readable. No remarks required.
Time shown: 11,01
